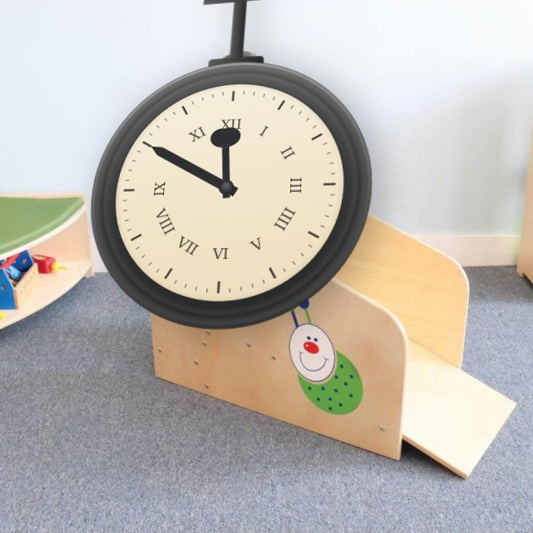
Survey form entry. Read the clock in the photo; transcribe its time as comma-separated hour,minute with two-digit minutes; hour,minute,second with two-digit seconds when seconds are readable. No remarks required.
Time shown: 11,50
